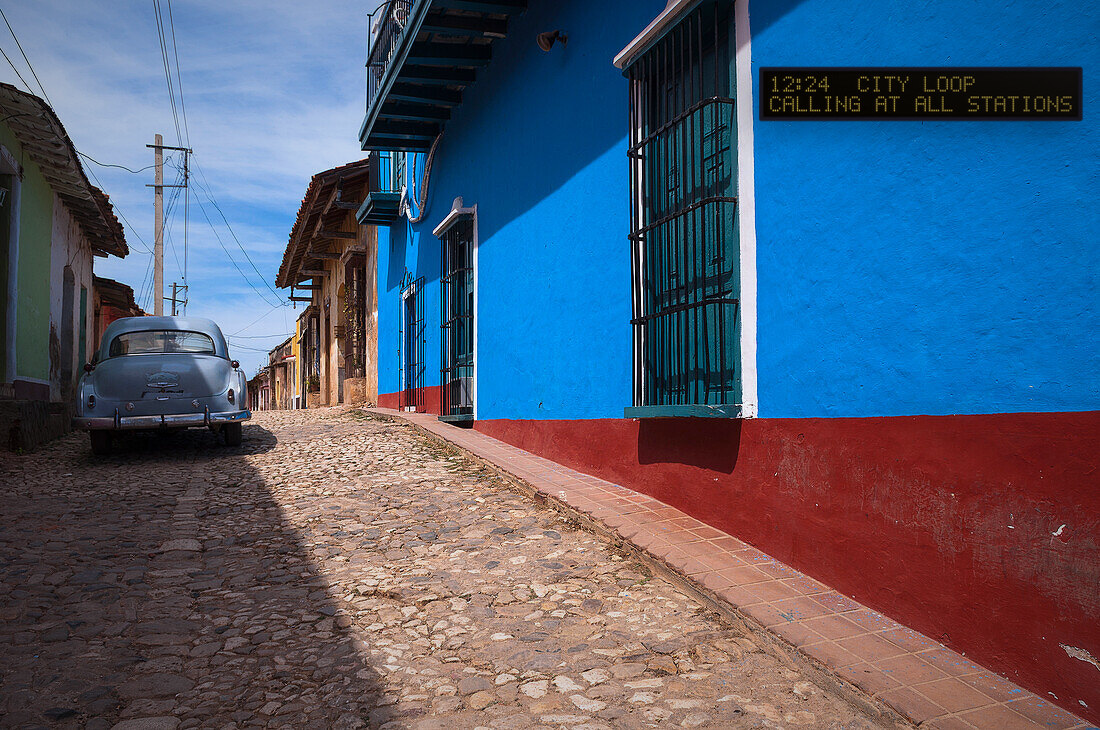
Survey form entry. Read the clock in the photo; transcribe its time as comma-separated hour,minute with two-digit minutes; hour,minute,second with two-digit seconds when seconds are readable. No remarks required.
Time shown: 12,24
